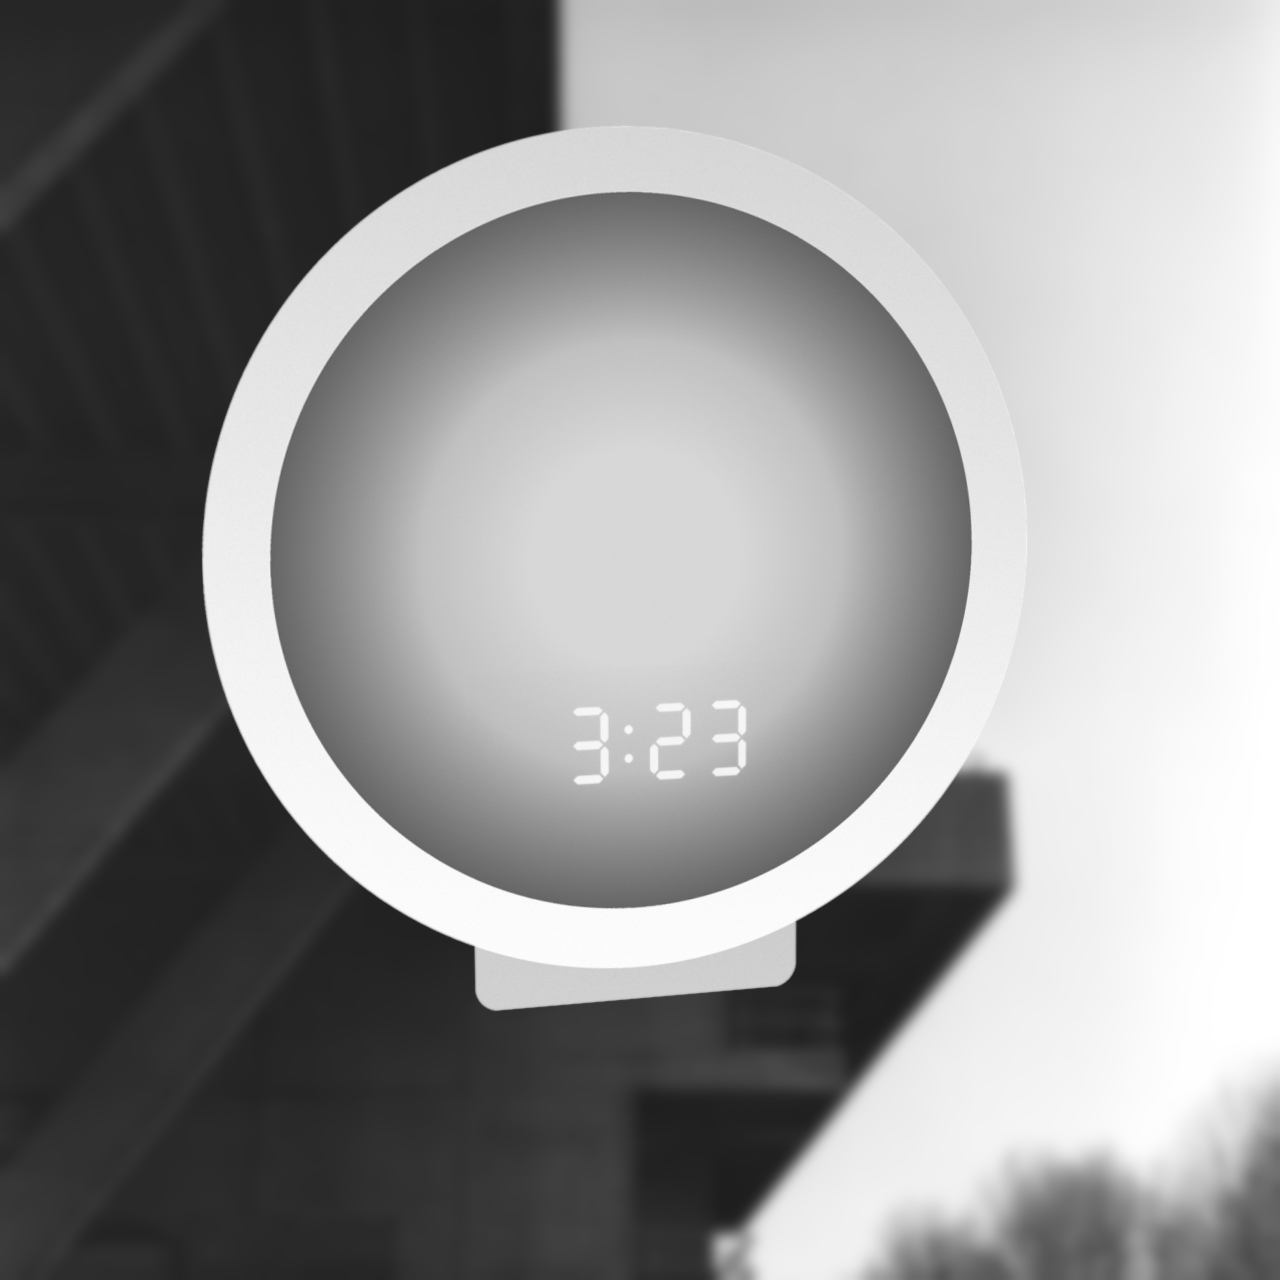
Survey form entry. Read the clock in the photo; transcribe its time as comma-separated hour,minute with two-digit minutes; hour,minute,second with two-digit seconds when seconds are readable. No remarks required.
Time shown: 3,23
